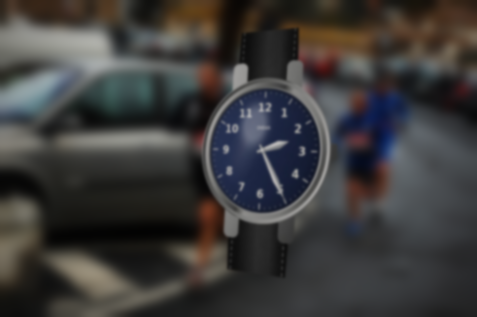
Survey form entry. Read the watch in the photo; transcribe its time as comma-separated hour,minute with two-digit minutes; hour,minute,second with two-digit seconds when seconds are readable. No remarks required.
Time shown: 2,25
